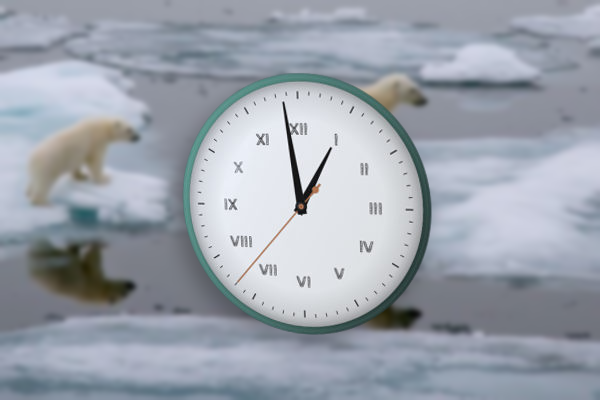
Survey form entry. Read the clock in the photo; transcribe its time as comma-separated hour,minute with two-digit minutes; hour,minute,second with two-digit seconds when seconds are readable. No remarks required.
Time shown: 12,58,37
